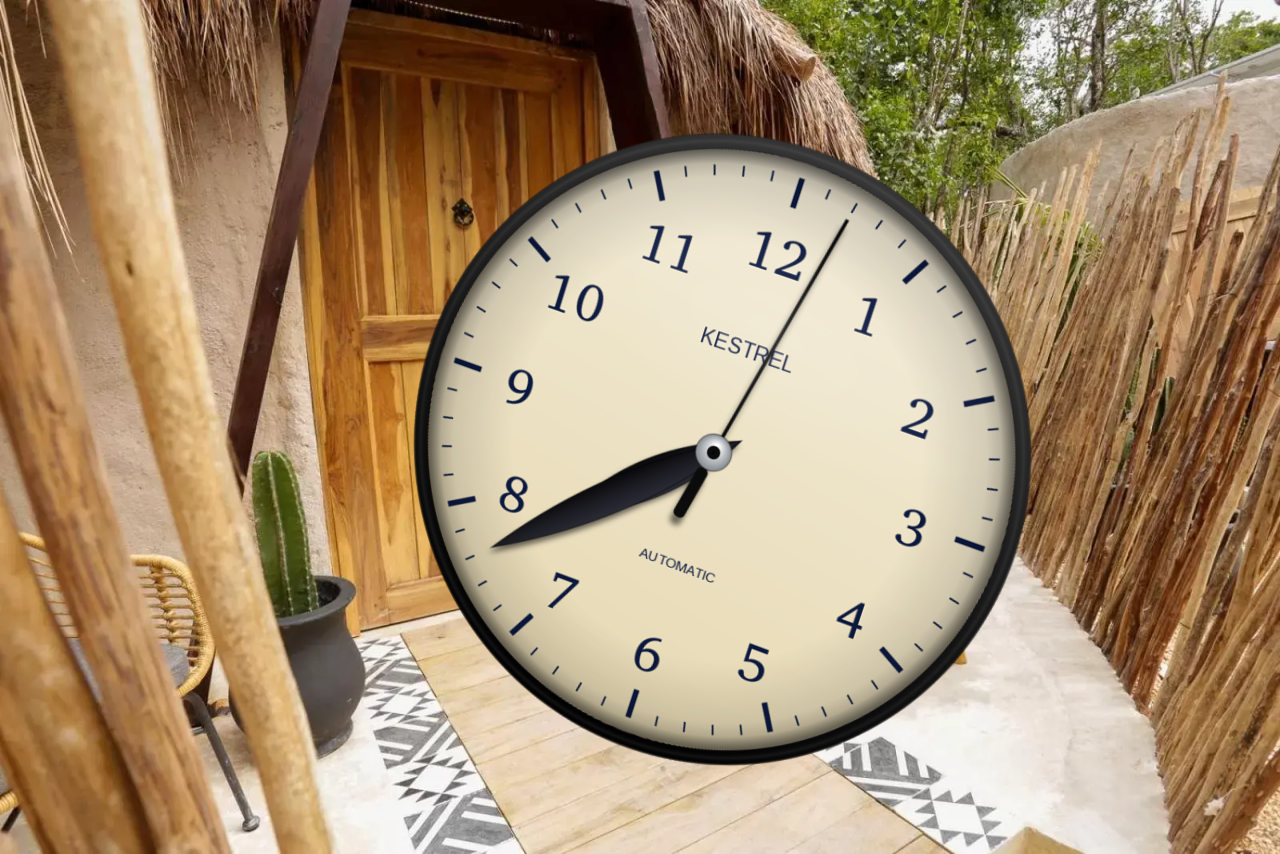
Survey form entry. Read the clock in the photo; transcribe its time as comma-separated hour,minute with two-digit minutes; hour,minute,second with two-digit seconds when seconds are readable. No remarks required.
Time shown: 7,38,02
